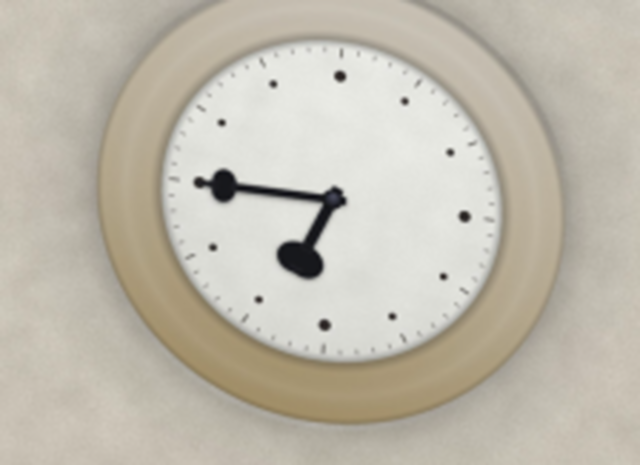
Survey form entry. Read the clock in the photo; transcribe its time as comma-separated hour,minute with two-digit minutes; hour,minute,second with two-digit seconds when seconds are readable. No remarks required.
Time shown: 6,45
